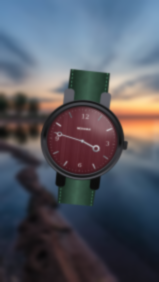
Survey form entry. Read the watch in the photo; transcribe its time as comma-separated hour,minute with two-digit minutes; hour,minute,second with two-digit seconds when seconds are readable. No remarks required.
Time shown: 3,47
